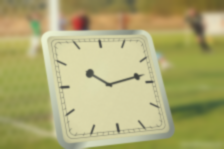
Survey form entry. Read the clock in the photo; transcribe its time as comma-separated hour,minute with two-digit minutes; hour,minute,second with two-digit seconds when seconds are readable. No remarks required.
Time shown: 10,13
